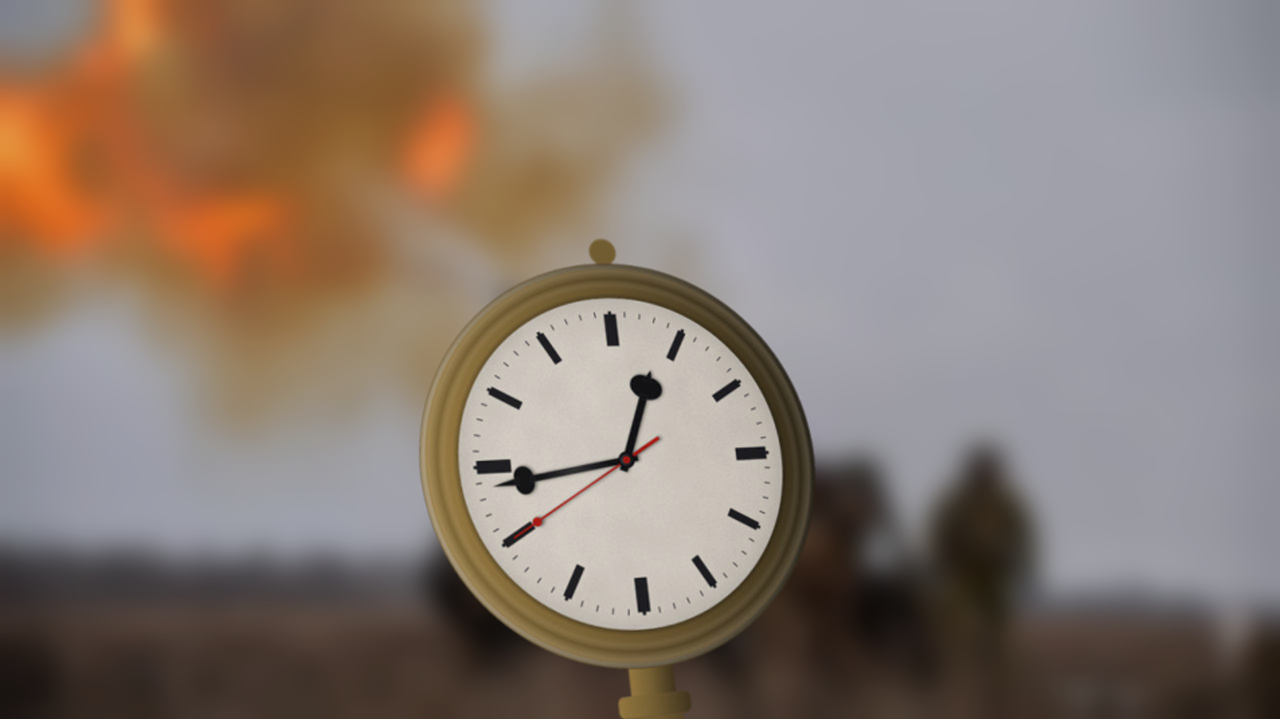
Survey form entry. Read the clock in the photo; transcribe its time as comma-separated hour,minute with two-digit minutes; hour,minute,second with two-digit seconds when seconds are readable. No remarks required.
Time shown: 12,43,40
